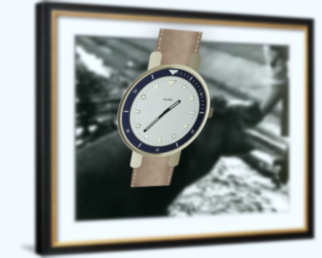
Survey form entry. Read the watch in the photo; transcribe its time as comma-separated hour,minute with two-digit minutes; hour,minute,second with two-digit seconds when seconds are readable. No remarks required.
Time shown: 1,37
